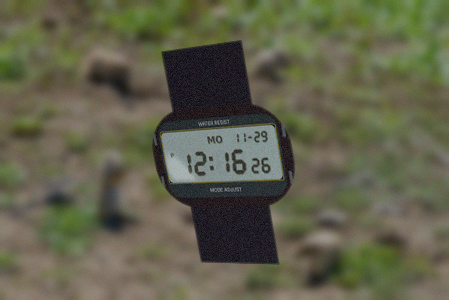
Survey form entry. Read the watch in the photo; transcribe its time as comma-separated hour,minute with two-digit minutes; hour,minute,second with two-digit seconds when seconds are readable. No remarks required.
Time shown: 12,16,26
